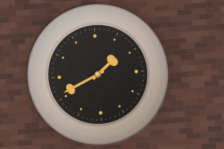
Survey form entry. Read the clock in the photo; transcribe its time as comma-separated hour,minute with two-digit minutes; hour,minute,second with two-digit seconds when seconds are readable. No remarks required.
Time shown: 1,41
